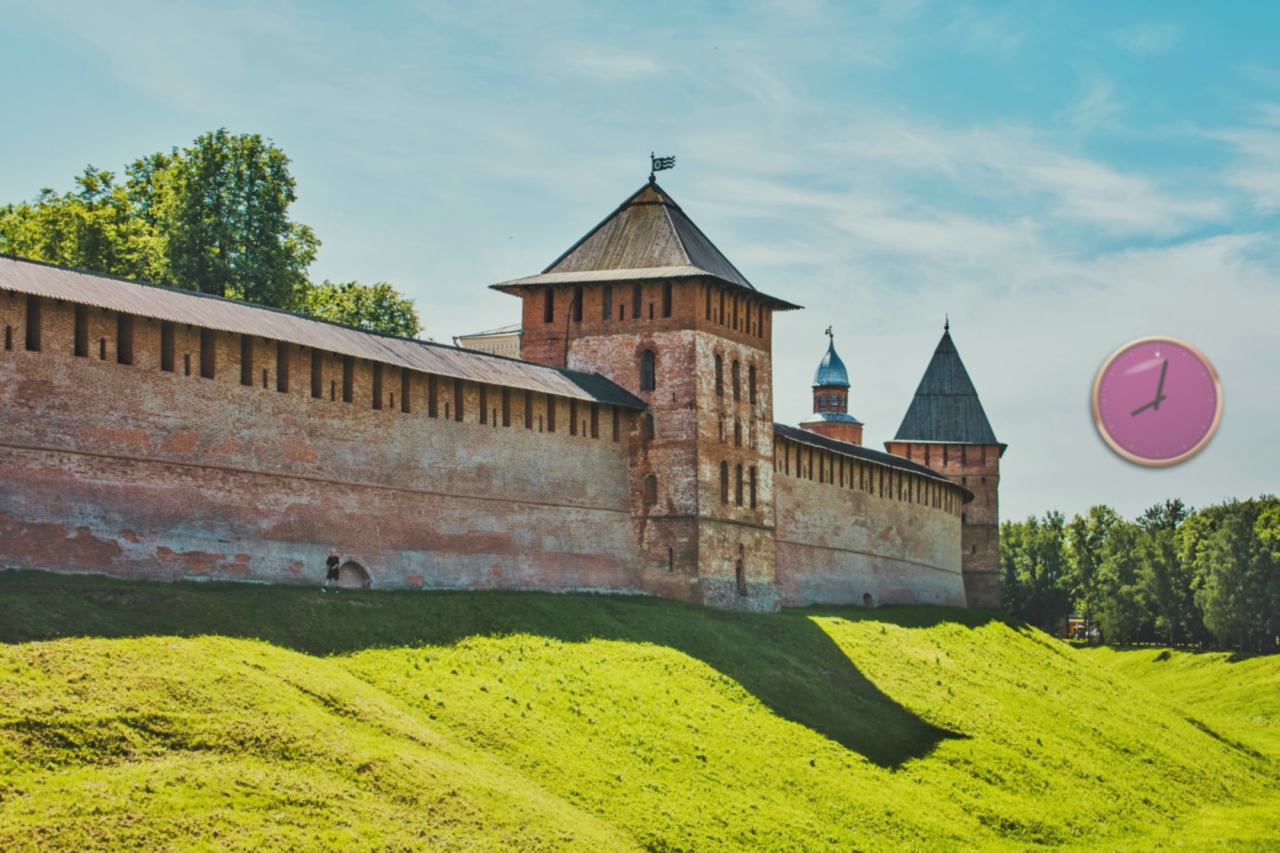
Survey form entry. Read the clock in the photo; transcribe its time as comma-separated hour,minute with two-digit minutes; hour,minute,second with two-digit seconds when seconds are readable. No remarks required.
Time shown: 8,02
